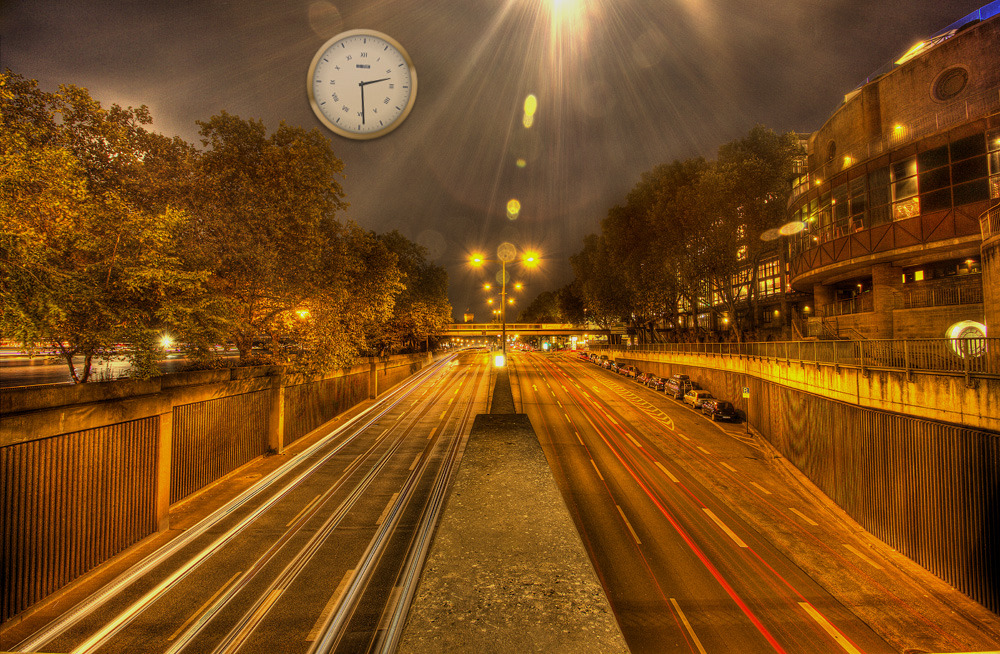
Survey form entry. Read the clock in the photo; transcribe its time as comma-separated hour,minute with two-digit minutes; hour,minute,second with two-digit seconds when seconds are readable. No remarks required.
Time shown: 2,29
